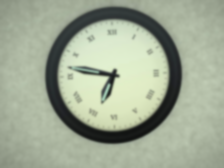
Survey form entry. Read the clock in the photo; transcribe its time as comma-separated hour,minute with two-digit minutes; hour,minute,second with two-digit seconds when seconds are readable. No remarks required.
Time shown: 6,47
